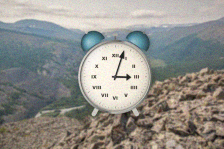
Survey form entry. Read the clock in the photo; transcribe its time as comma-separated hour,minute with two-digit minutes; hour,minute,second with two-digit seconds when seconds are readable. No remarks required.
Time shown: 3,03
